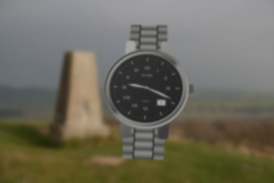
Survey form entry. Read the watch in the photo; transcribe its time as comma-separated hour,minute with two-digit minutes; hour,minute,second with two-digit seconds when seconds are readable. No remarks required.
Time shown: 9,19
